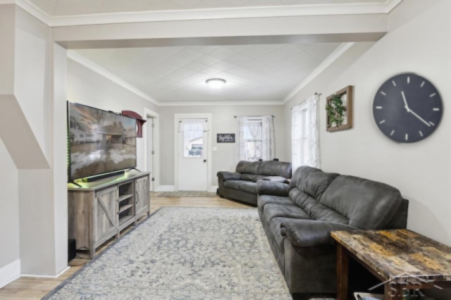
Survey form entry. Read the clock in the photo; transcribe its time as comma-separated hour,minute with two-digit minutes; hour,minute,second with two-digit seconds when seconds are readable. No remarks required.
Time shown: 11,21
